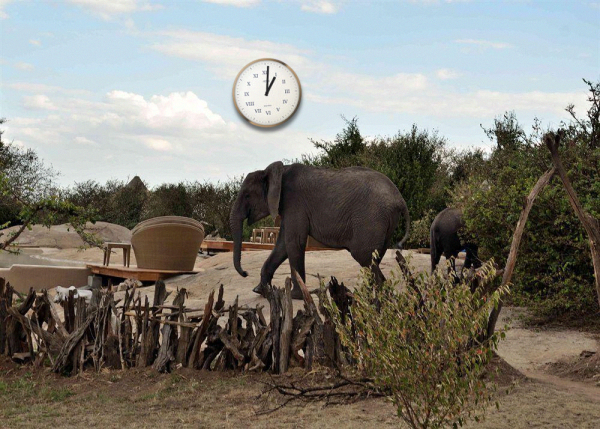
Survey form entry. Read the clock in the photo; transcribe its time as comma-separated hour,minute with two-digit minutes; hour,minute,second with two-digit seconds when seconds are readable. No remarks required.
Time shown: 1,01
